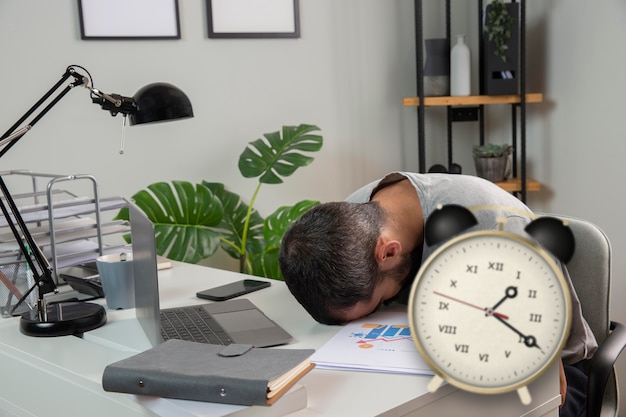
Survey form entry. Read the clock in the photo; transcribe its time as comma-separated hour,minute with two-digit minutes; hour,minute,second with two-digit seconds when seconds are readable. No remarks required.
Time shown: 1,19,47
